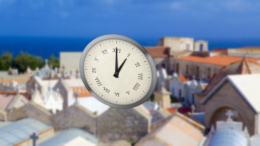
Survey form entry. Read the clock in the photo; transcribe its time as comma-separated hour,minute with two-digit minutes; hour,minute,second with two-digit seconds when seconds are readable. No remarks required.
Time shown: 1,00
